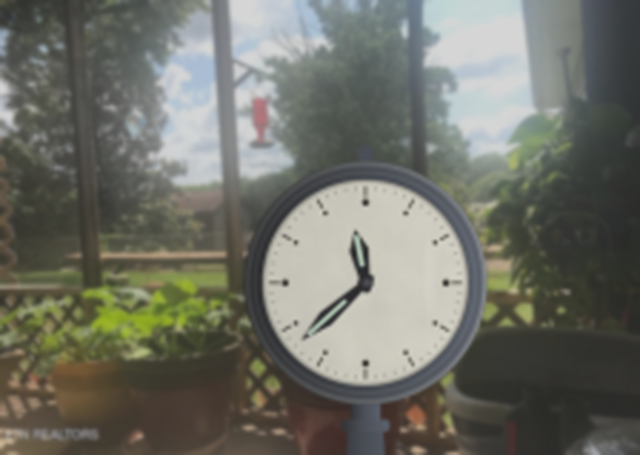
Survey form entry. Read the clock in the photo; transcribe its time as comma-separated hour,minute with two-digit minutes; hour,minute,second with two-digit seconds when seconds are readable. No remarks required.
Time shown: 11,38
